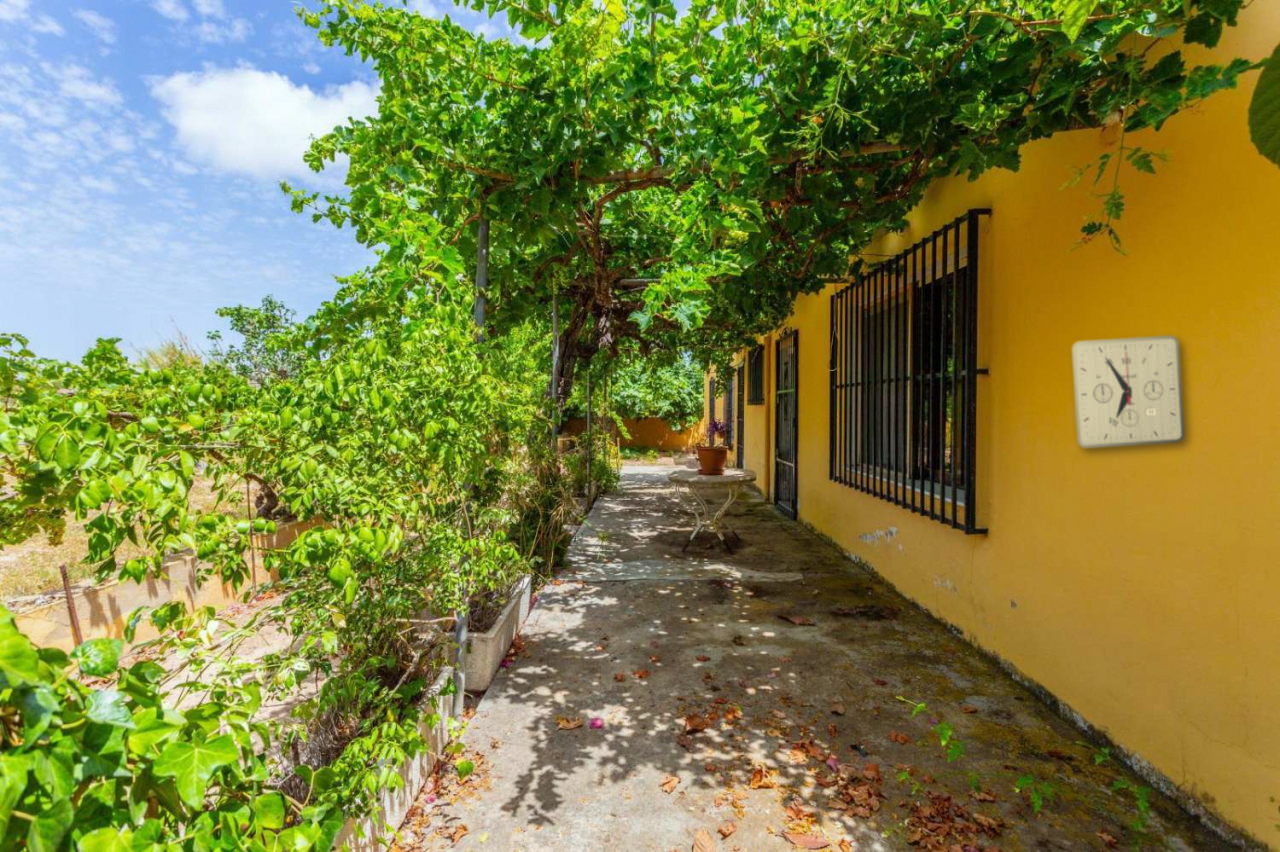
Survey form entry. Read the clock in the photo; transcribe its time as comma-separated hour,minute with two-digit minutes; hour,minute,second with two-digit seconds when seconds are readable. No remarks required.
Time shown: 6,55
